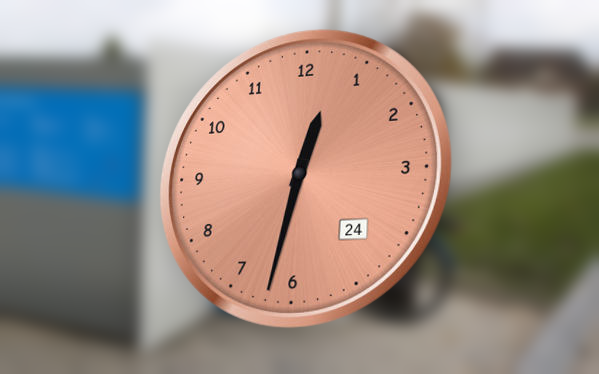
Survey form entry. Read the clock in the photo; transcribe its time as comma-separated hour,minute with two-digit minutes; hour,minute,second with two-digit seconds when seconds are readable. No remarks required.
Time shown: 12,32
